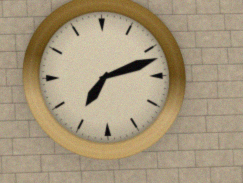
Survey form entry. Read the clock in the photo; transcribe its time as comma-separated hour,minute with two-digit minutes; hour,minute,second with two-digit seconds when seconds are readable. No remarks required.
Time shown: 7,12
